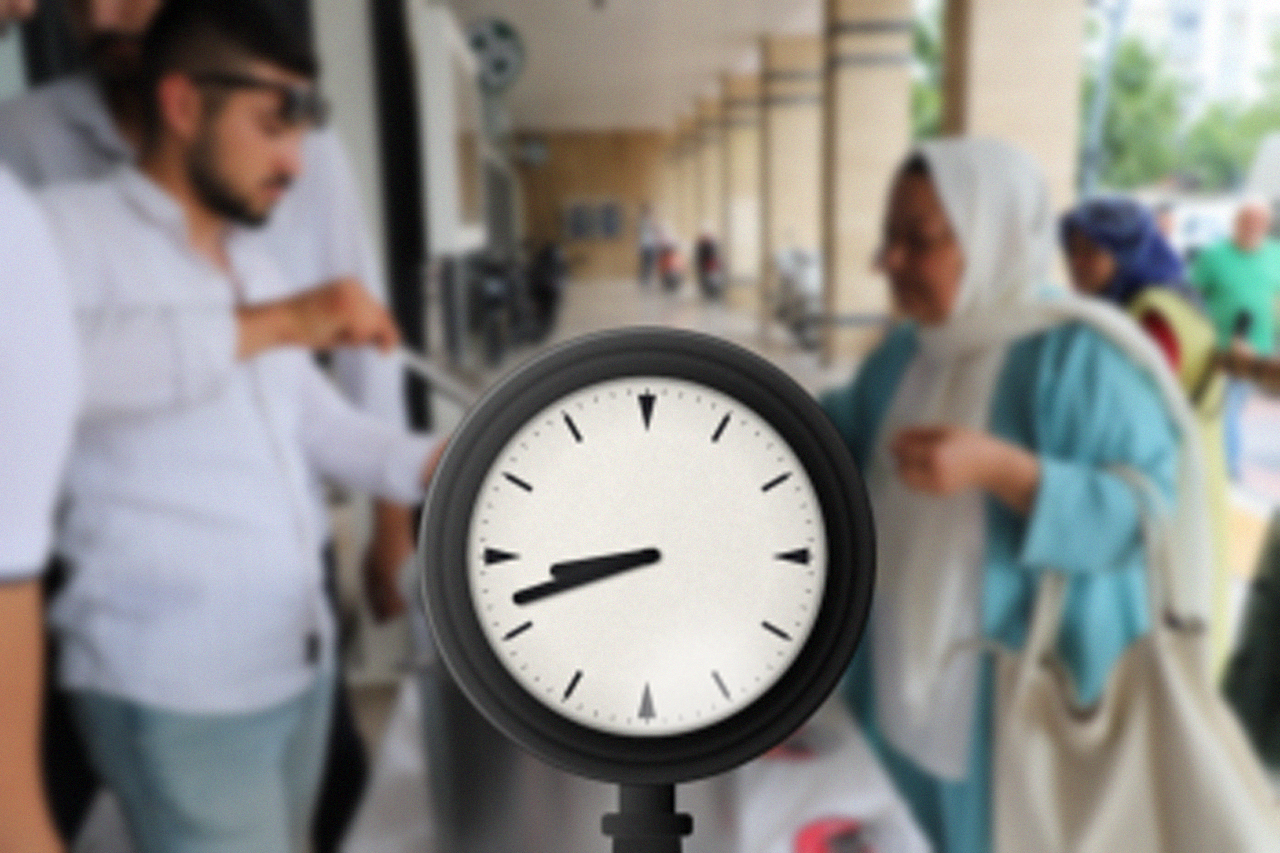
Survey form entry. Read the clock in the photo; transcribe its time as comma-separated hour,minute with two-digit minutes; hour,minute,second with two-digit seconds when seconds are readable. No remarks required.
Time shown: 8,42
